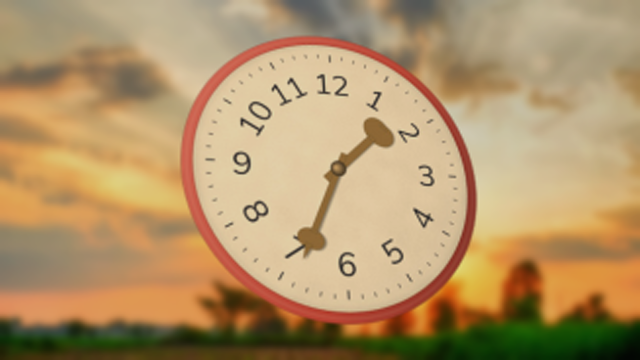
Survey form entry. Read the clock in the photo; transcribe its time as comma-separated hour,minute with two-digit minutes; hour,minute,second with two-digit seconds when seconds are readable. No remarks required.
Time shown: 1,34
